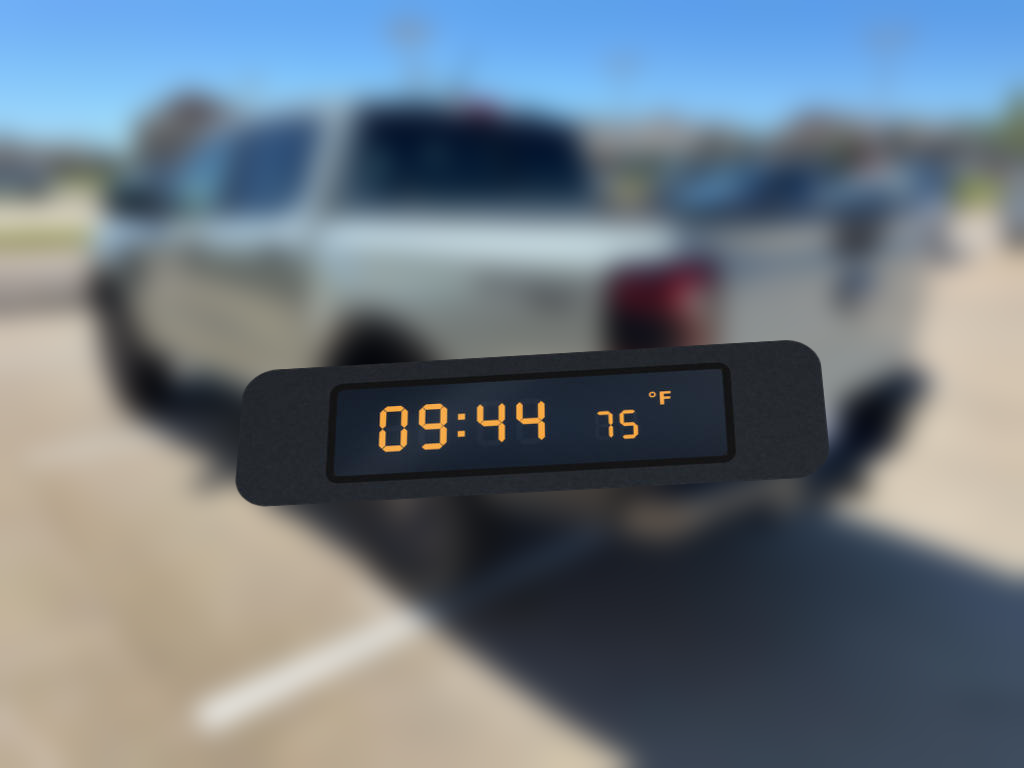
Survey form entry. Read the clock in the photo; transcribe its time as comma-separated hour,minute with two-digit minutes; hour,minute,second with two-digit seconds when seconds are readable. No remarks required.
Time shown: 9,44
